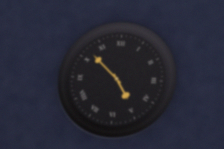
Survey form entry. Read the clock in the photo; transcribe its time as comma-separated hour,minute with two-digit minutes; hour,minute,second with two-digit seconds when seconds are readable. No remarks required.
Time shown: 4,52
